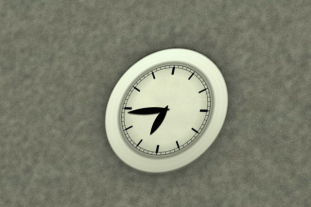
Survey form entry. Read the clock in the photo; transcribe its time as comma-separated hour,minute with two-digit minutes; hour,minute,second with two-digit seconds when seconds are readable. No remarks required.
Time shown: 6,44
